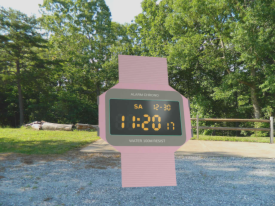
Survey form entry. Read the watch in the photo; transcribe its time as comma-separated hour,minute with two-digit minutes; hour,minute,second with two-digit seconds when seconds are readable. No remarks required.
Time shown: 11,20,17
